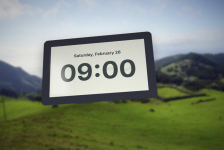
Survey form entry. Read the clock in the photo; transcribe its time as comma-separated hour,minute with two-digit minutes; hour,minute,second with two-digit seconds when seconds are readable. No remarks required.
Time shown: 9,00
